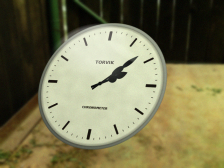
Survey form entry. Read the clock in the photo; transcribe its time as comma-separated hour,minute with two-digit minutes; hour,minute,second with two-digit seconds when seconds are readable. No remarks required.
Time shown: 2,08
